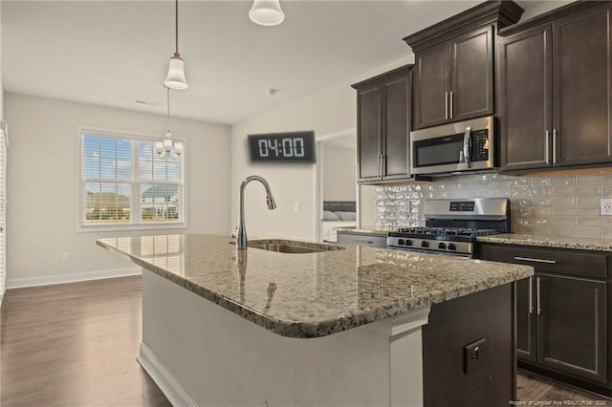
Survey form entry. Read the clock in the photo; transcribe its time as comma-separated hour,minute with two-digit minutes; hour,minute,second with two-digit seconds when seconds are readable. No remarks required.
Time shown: 4,00
